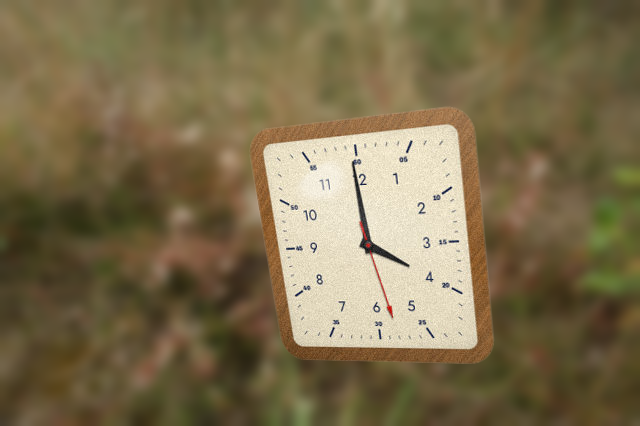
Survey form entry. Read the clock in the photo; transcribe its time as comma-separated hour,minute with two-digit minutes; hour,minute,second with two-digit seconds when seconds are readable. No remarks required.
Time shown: 3,59,28
